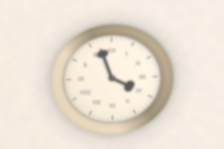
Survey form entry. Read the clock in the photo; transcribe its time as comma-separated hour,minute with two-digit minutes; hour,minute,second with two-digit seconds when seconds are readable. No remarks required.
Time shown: 3,57
